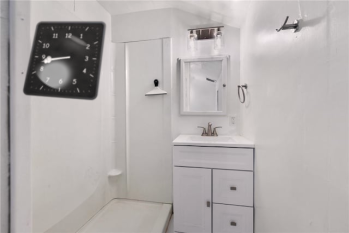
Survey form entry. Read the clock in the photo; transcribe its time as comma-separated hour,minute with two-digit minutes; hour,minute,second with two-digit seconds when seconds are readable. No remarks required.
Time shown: 8,43
